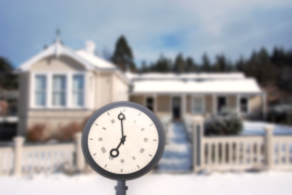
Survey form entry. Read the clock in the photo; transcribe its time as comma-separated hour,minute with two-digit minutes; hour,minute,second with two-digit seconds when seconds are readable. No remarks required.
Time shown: 6,59
